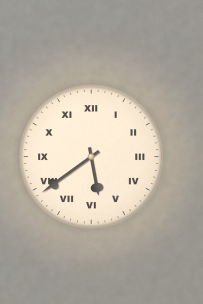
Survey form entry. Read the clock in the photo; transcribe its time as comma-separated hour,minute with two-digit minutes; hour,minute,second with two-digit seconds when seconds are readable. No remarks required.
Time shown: 5,39
